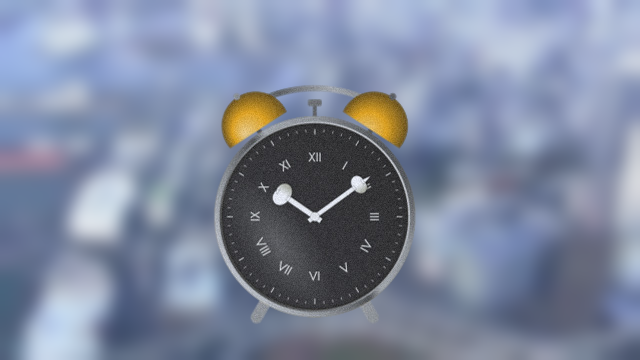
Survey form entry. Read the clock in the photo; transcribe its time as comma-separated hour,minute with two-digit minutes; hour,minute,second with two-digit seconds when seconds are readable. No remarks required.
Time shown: 10,09
